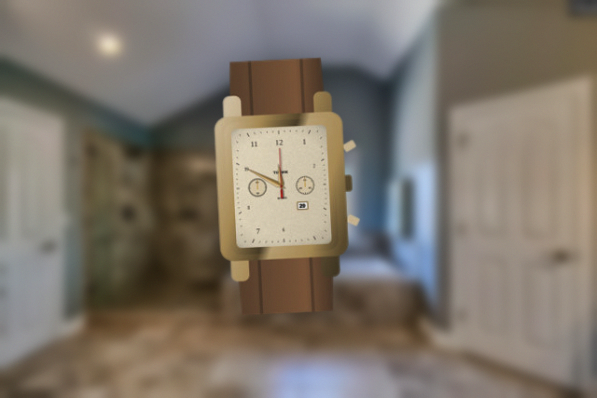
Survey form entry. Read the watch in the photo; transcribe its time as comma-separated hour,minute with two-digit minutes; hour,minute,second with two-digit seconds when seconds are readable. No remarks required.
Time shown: 11,50
